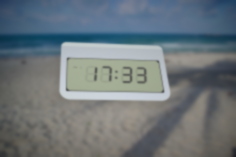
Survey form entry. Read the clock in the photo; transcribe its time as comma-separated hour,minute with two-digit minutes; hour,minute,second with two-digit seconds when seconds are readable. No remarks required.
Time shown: 17,33
